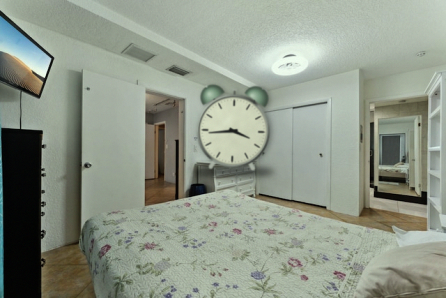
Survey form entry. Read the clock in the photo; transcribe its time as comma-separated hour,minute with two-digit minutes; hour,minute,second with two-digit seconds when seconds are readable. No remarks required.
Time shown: 3,44
